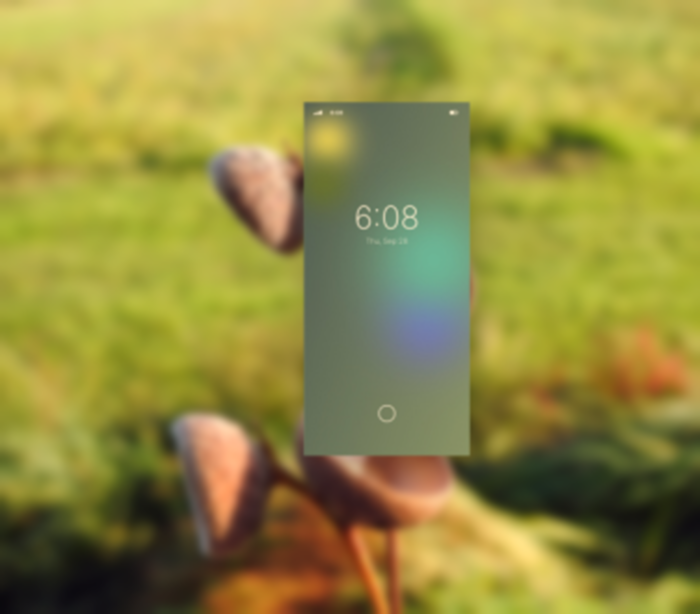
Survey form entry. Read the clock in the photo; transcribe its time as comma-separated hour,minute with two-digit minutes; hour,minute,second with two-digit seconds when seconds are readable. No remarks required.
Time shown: 6,08
